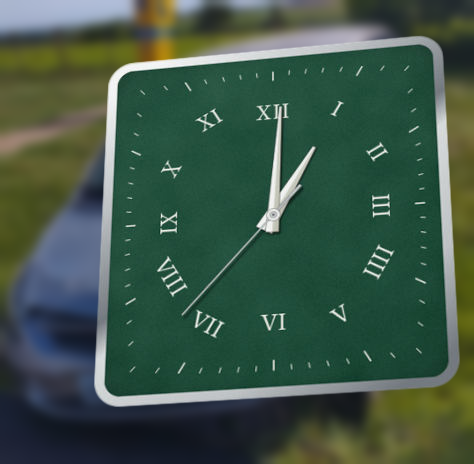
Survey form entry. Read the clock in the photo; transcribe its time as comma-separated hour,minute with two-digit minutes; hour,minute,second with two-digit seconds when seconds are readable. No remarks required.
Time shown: 1,00,37
